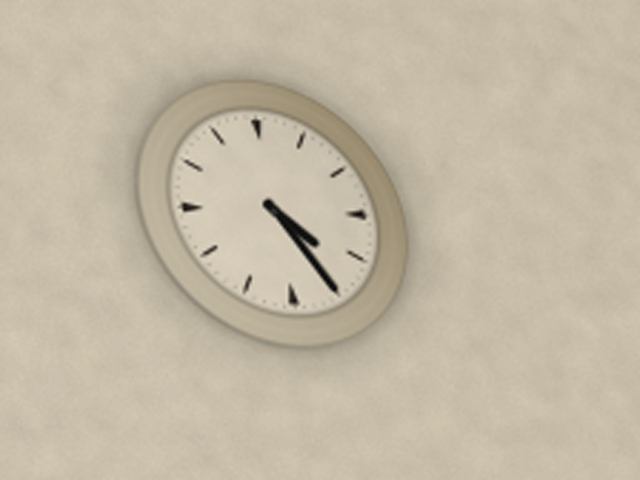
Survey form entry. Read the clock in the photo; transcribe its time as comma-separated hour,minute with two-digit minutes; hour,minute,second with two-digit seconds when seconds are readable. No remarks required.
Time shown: 4,25
